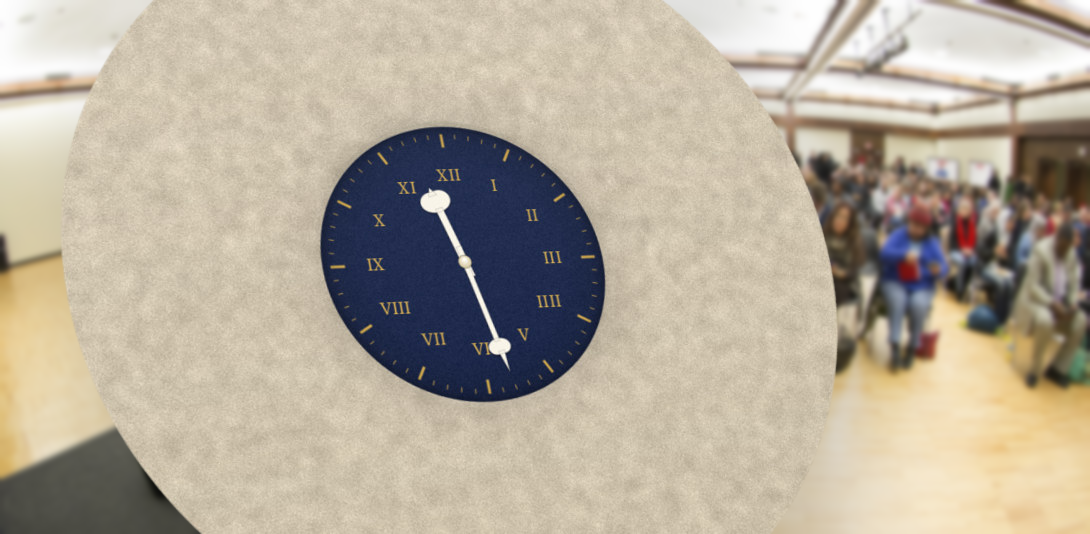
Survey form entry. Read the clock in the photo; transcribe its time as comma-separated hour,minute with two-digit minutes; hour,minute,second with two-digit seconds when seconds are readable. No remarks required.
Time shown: 11,28
